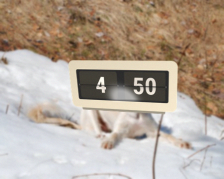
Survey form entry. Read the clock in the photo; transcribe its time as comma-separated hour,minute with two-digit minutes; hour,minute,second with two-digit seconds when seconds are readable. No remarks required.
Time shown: 4,50
